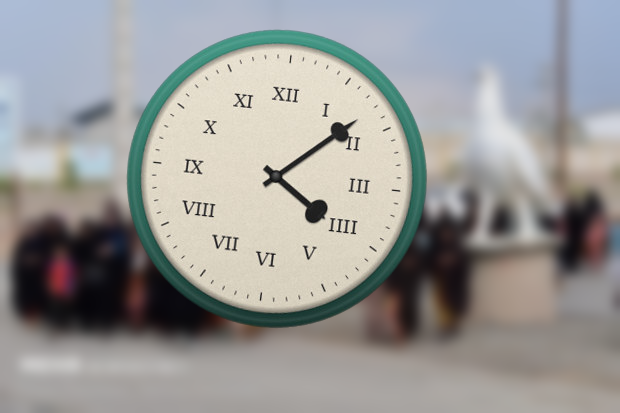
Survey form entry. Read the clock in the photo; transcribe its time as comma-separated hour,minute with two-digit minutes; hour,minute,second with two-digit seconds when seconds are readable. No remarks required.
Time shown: 4,08
